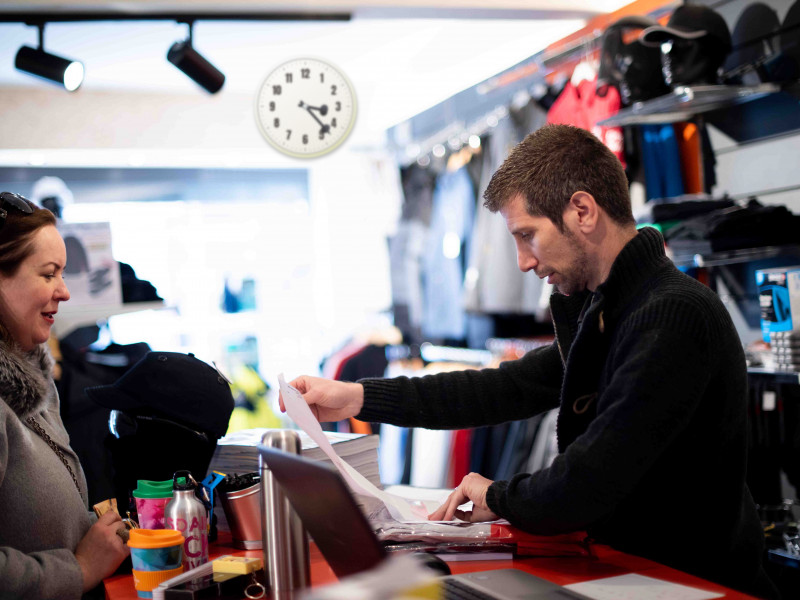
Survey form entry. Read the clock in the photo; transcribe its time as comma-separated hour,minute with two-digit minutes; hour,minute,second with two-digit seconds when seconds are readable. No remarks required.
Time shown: 3,23
